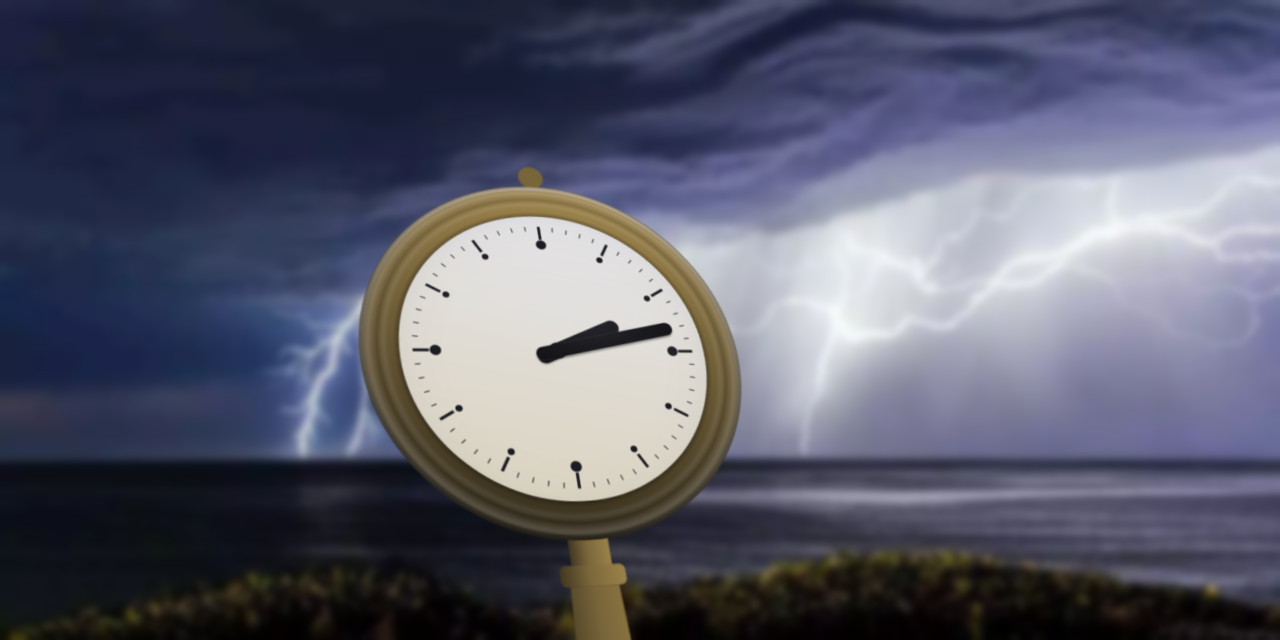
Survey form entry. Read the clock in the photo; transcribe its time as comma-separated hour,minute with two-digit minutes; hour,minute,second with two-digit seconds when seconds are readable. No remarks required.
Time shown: 2,13
